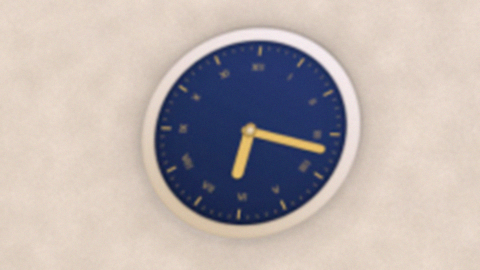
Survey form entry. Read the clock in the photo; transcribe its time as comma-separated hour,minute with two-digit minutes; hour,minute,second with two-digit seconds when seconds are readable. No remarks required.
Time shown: 6,17
